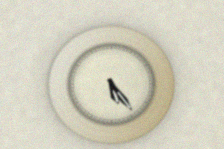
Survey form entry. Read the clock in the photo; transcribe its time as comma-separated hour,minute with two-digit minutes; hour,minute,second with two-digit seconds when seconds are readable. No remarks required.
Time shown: 5,24
